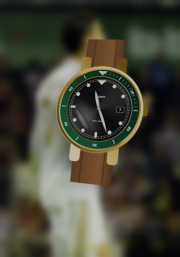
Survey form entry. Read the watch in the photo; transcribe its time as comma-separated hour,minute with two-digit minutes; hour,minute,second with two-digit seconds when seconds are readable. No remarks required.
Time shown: 11,26
